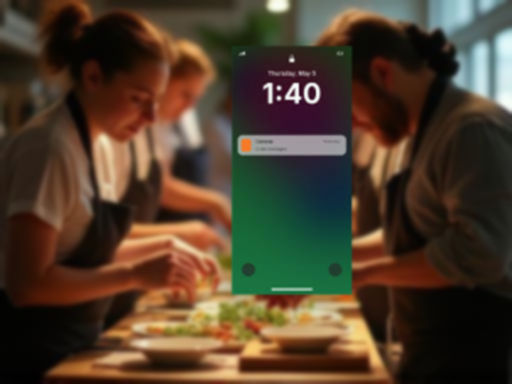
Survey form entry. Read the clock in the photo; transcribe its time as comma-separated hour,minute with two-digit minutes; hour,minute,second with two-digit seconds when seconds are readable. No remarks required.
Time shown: 1,40
